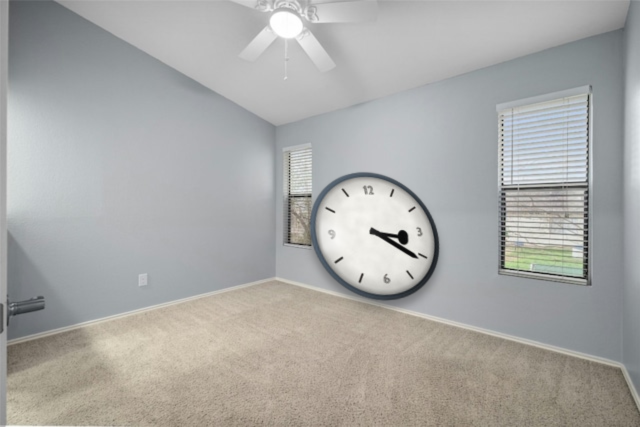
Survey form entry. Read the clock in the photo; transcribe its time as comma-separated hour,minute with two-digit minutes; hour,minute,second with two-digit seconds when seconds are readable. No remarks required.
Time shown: 3,21
